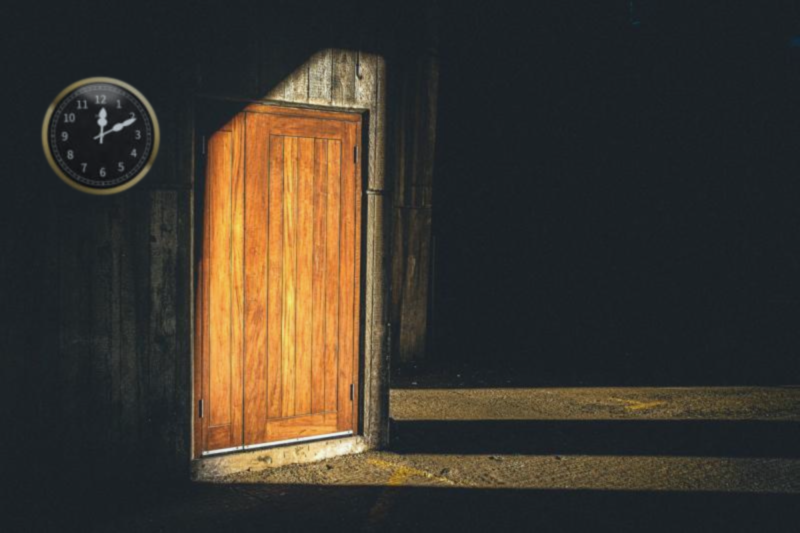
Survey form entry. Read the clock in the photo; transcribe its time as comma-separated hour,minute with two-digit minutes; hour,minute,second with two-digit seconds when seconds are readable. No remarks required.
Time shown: 12,11
